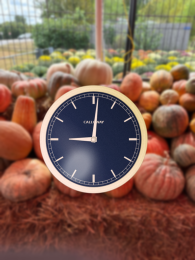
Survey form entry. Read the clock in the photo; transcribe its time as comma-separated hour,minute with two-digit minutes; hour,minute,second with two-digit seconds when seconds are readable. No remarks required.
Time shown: 9,01
